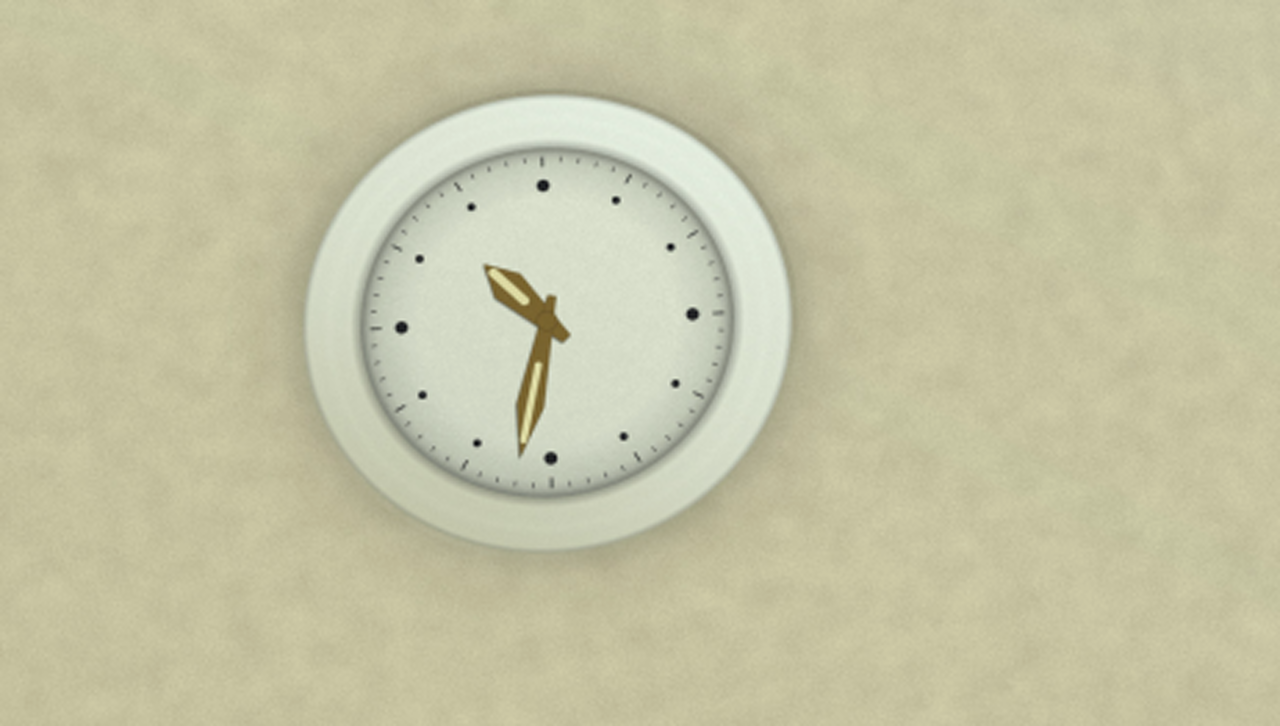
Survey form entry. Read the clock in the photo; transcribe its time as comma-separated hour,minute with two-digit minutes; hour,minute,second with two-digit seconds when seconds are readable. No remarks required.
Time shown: 10,32
